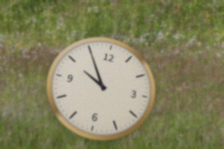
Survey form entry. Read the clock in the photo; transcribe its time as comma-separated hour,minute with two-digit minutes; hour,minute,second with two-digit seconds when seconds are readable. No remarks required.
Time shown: 9,55
